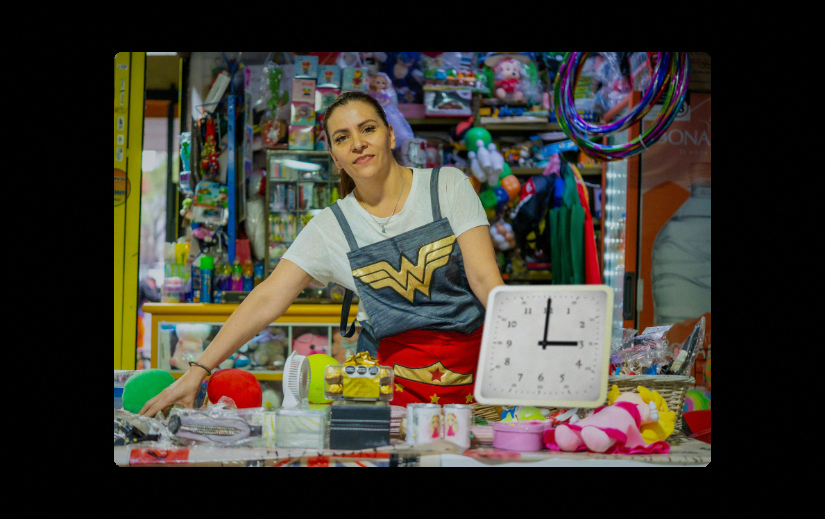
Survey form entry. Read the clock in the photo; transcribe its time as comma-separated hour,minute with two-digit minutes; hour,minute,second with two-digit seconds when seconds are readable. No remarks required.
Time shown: 3,00
